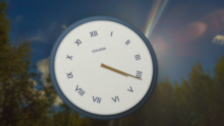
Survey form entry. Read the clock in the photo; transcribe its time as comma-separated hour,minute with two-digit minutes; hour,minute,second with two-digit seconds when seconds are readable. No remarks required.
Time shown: 4,21
